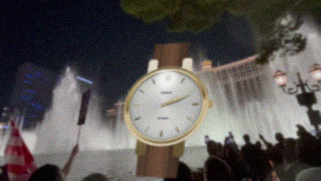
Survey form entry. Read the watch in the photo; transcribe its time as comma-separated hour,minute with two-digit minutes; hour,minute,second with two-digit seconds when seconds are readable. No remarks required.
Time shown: 2,11
